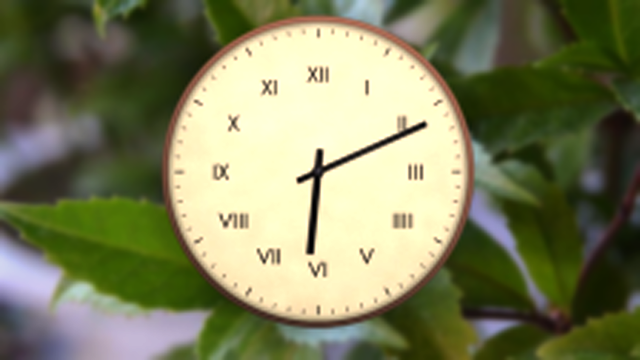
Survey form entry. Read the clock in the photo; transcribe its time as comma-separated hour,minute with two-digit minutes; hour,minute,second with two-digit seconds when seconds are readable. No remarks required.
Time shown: 6,11
